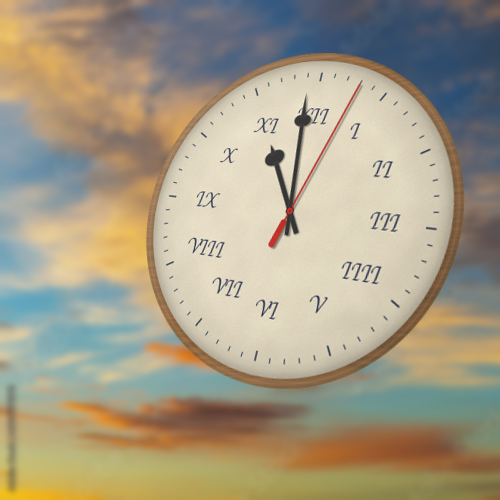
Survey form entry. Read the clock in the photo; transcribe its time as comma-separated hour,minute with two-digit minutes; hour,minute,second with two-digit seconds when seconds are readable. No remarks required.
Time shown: 10,59,03
